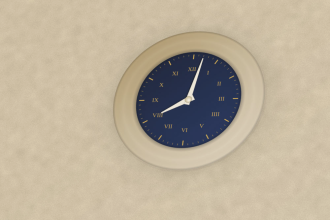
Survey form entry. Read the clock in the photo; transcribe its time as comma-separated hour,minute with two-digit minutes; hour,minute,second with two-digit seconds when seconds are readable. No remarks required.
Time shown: 8,02
